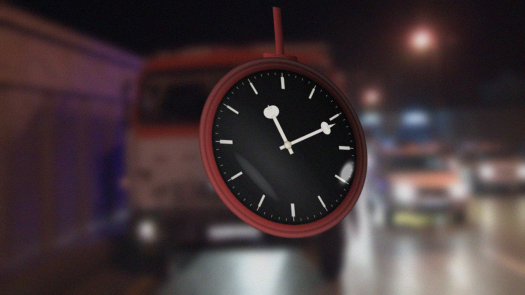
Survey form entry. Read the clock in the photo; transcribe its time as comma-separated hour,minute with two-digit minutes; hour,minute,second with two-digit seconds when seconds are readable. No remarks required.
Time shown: 11,11
